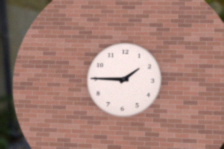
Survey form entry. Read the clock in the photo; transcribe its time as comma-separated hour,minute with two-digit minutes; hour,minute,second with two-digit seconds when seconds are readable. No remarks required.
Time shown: 1,45
